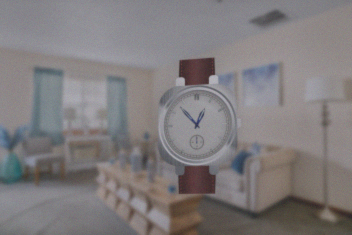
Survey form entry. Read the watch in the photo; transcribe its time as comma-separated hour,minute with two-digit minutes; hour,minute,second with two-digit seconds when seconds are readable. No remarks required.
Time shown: 12,53
